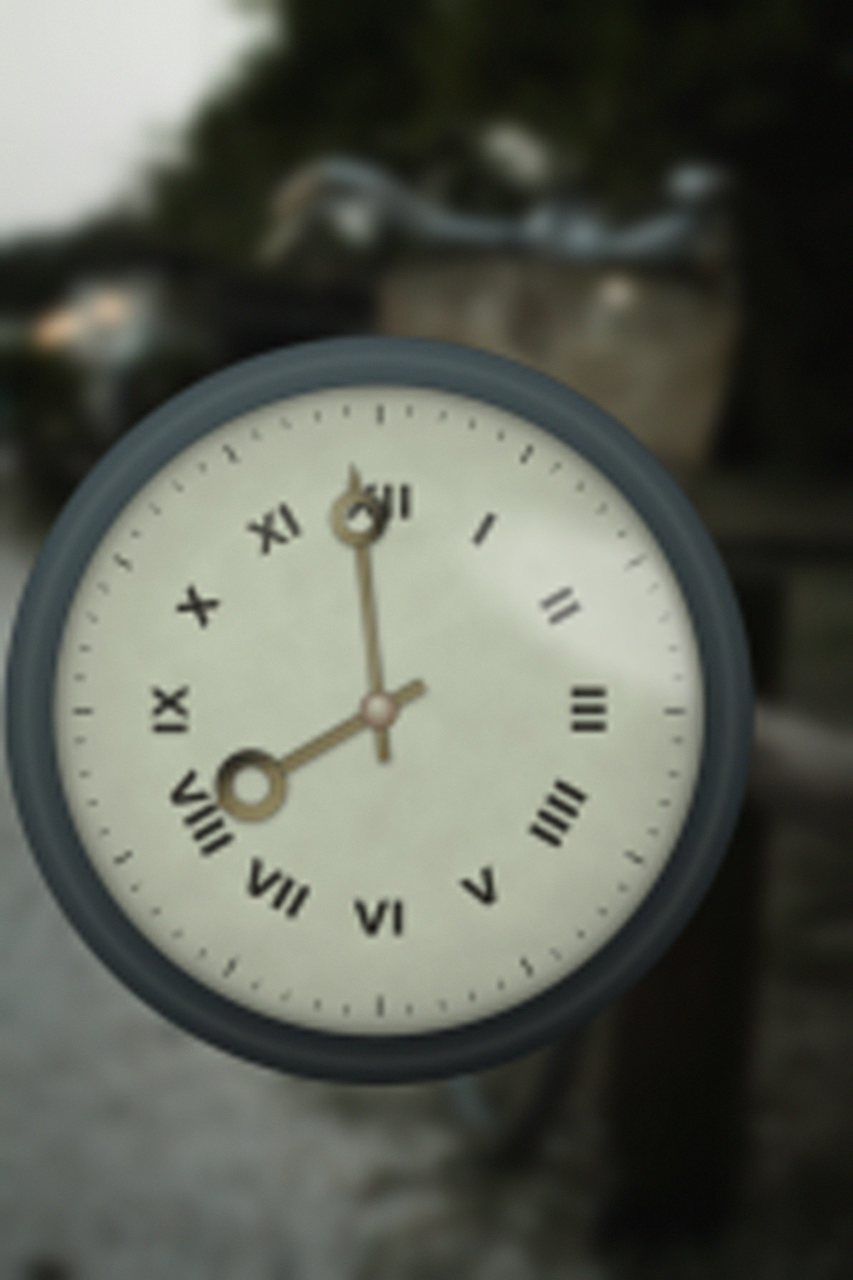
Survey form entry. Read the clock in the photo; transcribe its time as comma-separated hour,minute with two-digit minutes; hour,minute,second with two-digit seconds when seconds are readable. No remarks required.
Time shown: 7,59
